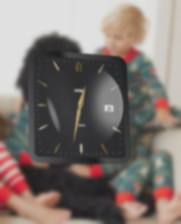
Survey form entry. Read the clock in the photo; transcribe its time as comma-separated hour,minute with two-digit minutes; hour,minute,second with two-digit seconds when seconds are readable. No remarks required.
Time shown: 12,32
